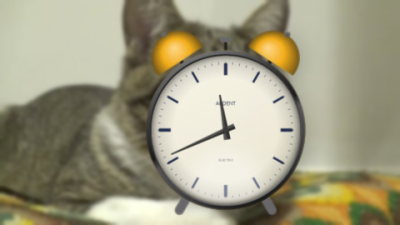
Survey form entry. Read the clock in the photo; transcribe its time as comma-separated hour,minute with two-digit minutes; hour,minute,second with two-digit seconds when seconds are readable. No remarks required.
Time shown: 11,41
